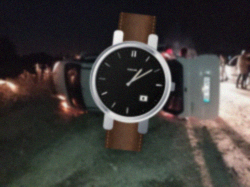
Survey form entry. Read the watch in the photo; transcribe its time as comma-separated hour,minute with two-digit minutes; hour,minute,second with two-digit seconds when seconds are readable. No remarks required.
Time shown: 1,09
